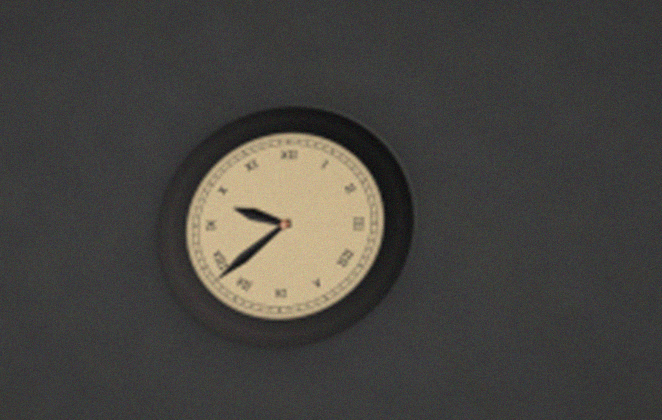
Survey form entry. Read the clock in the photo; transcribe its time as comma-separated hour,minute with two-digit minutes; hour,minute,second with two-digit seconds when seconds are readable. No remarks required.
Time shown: 9,38
